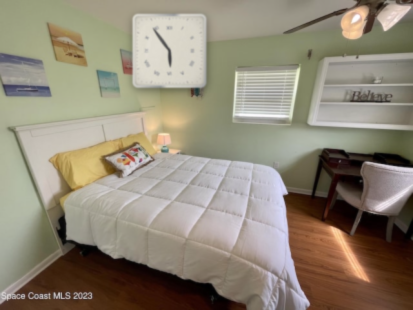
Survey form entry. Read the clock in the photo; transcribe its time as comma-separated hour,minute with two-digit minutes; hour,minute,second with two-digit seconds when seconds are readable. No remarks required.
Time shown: 5,54
